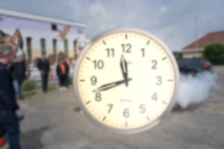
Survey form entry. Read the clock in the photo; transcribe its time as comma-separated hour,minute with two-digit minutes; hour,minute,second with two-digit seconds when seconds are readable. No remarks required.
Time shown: 11,42
